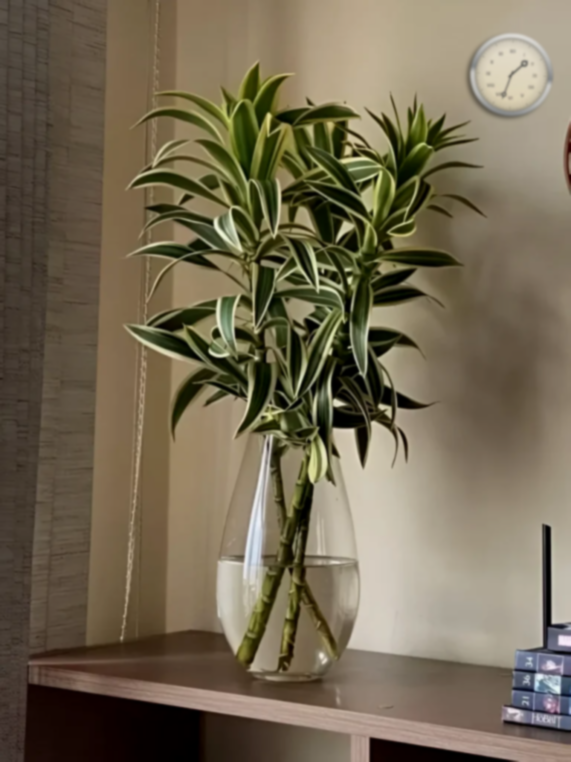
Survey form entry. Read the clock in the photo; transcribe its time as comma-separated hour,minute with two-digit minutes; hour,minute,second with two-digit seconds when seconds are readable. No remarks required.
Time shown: 1,33
